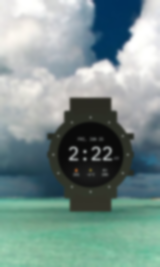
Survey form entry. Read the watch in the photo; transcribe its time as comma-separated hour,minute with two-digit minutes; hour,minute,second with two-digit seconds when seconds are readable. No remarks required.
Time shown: 2,22
